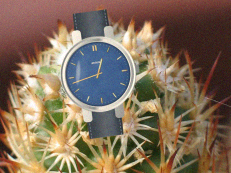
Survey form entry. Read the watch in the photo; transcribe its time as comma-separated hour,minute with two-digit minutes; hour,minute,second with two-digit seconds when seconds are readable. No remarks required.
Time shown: 12,43
